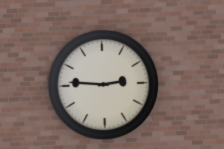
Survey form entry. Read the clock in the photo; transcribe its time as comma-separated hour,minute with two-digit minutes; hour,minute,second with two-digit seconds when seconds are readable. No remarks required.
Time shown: 2,46
